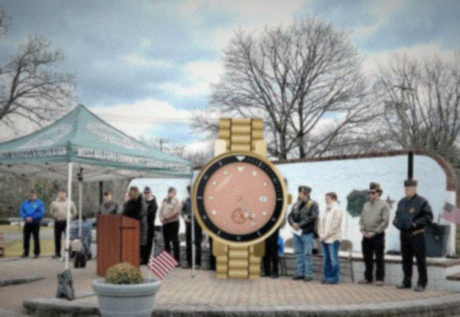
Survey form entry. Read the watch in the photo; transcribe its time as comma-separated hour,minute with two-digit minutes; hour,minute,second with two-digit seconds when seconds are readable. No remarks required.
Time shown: 5,24
